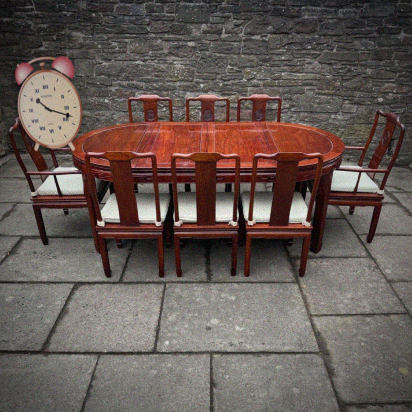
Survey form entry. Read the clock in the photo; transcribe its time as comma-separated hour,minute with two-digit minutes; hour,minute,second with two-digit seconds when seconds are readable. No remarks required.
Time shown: 10,18
